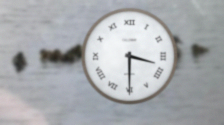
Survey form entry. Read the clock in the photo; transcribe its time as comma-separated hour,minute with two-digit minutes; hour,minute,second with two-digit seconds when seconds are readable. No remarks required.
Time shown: 3,30
